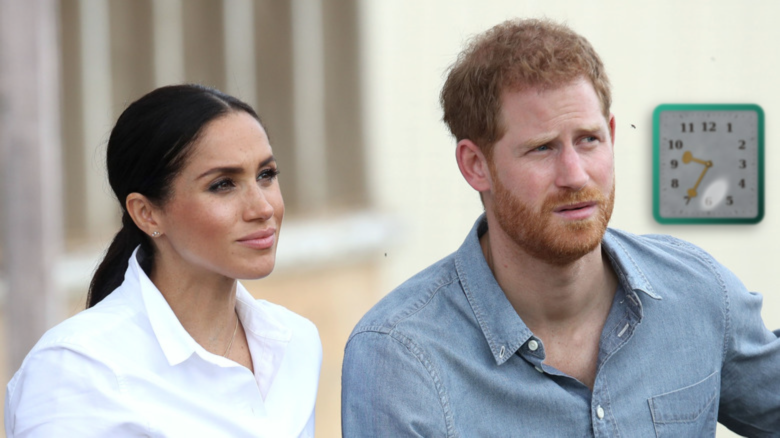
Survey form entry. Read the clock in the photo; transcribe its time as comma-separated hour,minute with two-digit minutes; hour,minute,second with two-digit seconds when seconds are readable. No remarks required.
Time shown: 9,35
